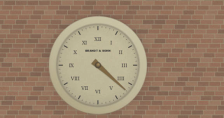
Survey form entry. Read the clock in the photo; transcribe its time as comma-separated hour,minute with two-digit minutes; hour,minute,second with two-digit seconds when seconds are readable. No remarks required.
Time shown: 4,22
